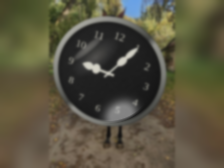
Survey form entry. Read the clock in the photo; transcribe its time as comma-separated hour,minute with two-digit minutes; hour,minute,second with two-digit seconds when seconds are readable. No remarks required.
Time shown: 9,05
